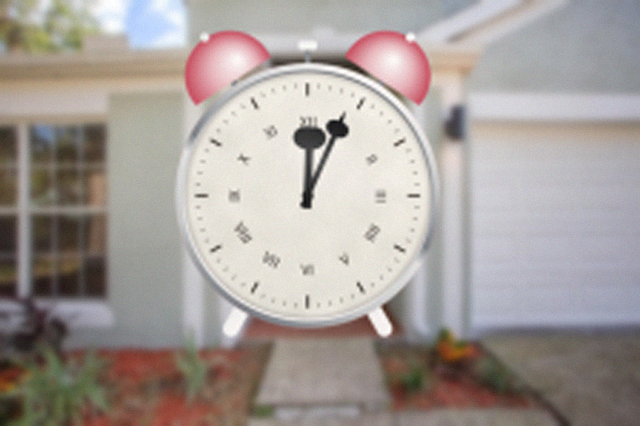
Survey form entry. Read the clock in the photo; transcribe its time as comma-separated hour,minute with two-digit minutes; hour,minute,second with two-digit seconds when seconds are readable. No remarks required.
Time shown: 12,04
